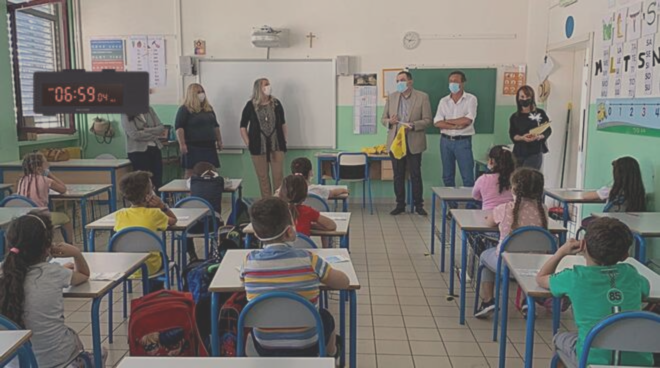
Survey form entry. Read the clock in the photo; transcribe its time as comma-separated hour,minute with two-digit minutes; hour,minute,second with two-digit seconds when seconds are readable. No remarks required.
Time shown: 6,59
